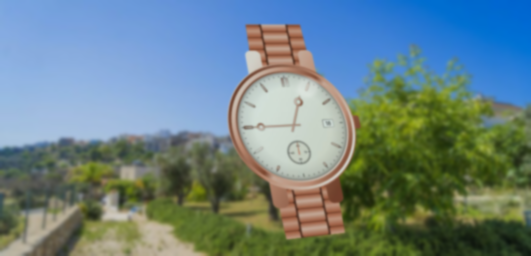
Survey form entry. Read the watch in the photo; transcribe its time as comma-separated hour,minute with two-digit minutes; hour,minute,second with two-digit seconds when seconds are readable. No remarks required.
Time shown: 12,45
